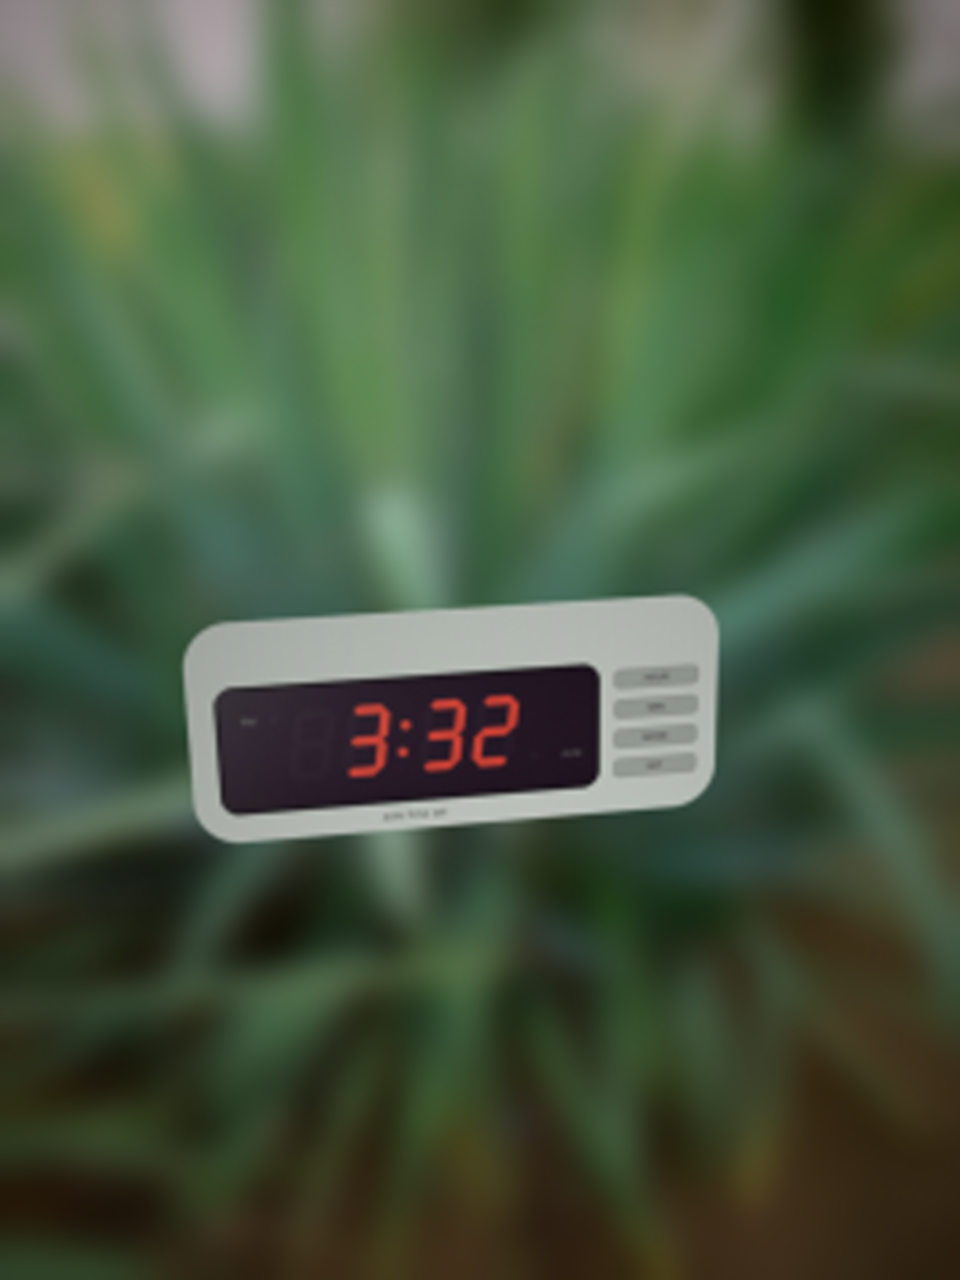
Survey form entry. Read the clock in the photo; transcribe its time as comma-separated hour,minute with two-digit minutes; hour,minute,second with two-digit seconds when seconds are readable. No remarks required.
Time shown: 3,32
